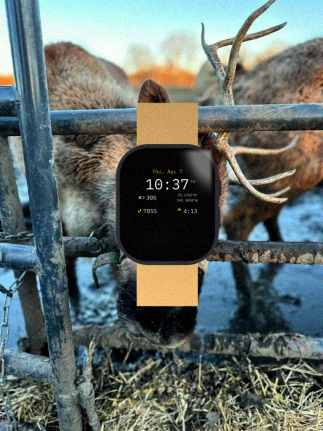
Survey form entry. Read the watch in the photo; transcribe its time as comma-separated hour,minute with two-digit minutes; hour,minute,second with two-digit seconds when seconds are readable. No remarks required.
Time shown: 10,37
